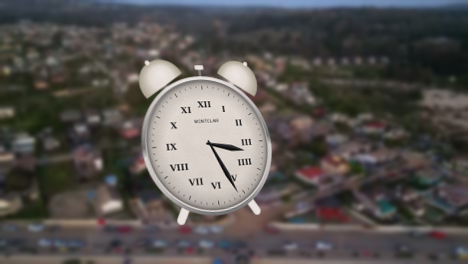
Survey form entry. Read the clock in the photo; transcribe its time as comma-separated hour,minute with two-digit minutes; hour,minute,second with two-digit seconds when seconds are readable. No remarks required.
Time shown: 3,26
